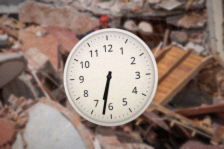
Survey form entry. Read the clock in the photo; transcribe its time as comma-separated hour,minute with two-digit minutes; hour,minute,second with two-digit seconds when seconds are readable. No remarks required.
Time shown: 6,32
